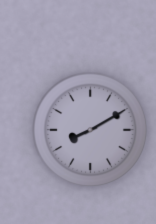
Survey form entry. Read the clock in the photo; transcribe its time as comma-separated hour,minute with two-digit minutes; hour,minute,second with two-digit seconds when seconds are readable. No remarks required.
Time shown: 8,10
